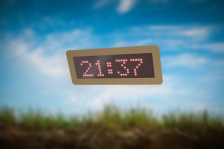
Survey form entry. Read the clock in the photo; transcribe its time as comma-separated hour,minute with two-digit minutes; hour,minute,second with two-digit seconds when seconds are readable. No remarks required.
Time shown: 21,37
